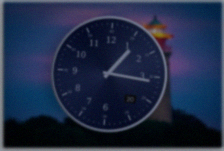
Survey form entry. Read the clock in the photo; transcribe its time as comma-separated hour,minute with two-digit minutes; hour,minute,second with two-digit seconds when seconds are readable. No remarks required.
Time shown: 1,16
